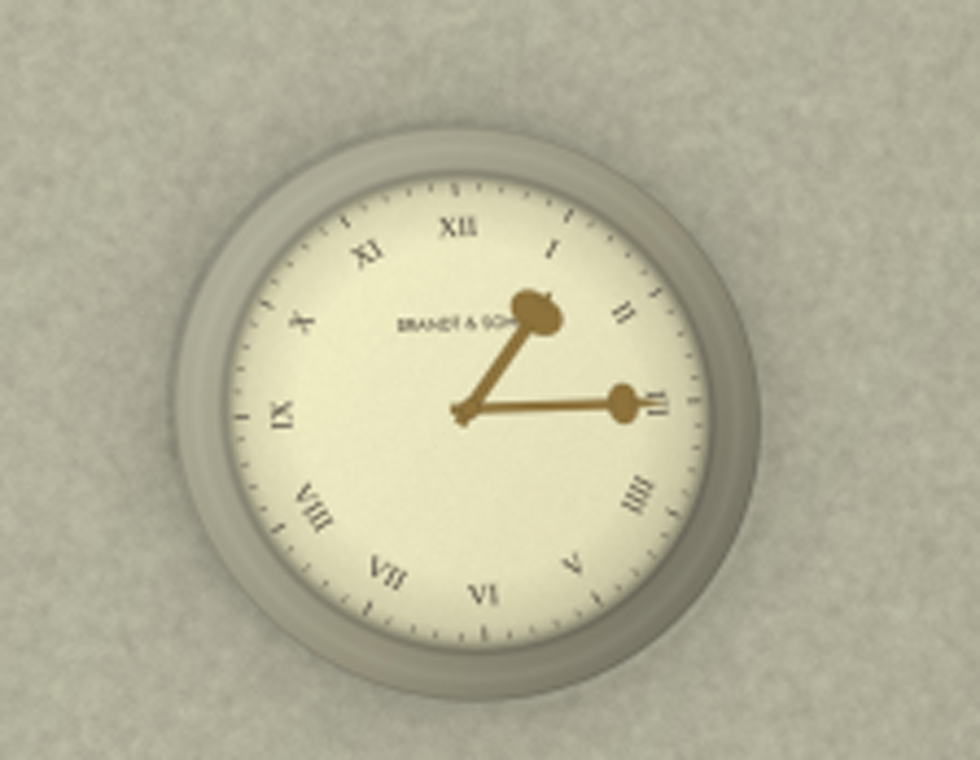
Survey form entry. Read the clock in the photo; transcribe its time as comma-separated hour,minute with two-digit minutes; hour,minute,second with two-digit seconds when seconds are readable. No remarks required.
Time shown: 1,15
